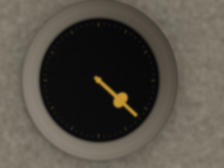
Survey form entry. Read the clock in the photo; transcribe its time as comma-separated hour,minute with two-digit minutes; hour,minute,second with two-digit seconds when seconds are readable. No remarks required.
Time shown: 4,22
